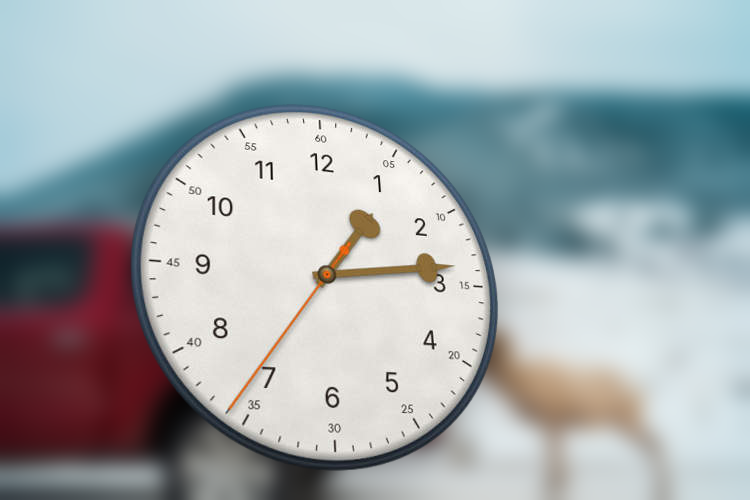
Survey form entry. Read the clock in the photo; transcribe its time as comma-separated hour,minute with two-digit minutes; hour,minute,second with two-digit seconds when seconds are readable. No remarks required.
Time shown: 1,13,36
